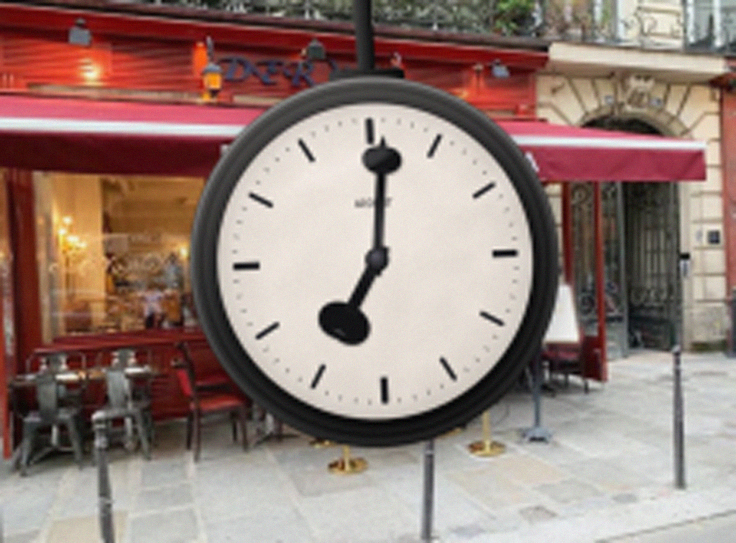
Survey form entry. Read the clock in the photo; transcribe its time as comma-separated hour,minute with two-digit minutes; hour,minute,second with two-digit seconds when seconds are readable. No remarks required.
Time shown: 7,01
